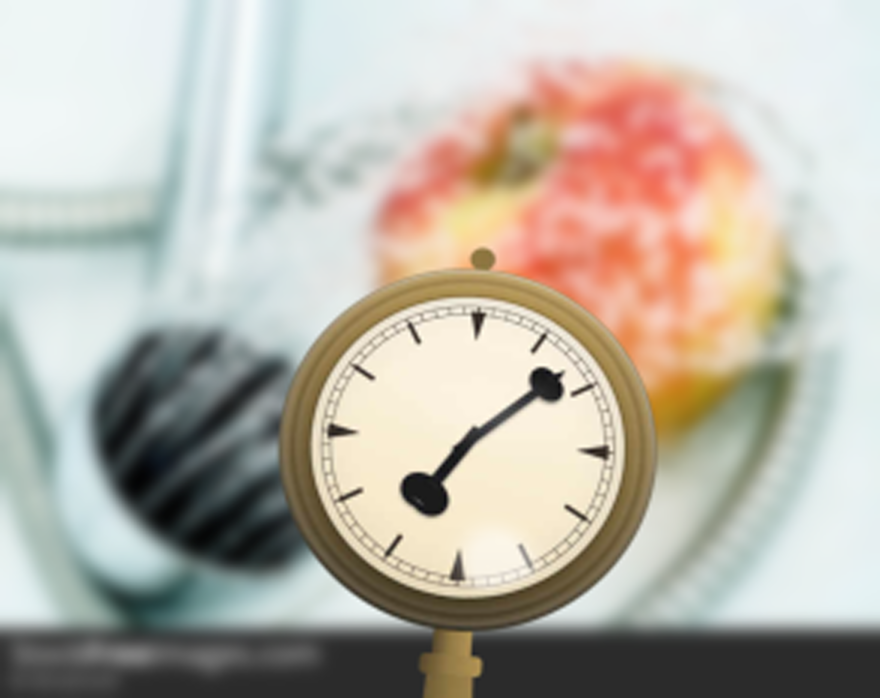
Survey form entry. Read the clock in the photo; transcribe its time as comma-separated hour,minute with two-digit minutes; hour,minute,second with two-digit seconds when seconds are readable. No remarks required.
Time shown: 7,08
